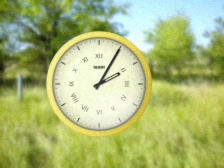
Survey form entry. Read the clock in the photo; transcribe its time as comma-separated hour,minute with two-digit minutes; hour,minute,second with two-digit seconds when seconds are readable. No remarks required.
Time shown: 2,05
